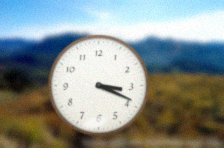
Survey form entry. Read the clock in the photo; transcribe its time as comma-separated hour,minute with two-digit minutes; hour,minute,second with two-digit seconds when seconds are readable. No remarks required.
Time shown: 3,19
